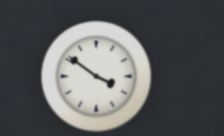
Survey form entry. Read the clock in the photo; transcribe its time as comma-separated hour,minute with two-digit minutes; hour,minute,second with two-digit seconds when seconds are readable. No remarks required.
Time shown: 3,51
